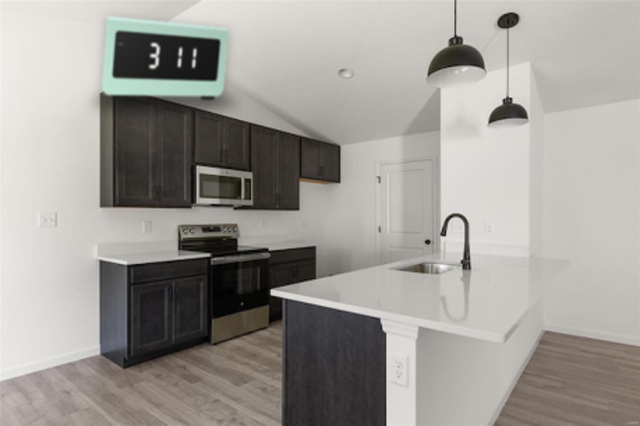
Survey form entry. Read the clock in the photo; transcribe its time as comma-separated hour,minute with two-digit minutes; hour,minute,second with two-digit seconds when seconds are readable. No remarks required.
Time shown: 3,11
